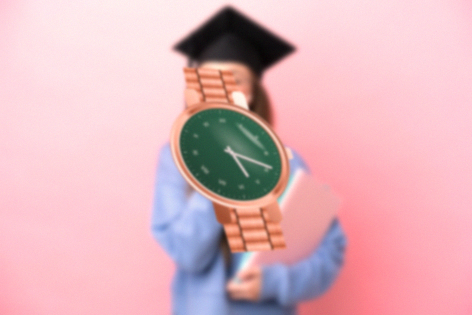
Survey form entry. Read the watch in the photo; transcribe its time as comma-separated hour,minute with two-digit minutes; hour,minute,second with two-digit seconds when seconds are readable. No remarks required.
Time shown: 5,19
